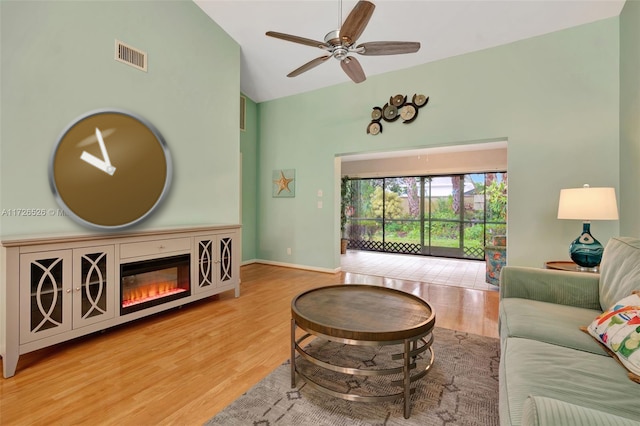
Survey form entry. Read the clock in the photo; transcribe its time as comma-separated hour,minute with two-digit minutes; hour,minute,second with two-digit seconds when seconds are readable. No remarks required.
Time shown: 9,57
